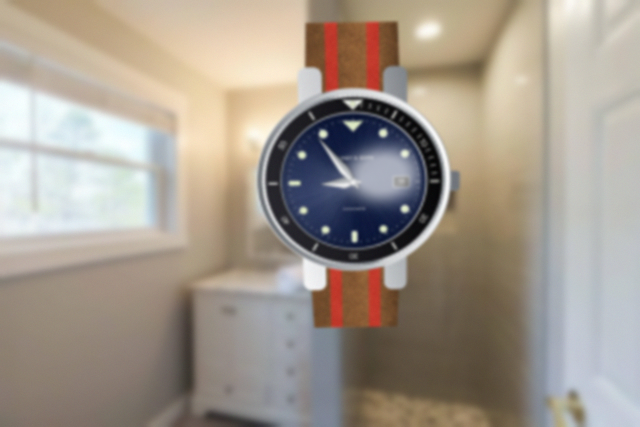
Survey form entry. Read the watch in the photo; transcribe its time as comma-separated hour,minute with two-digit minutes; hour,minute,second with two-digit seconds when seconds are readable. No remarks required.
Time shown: 8,54
